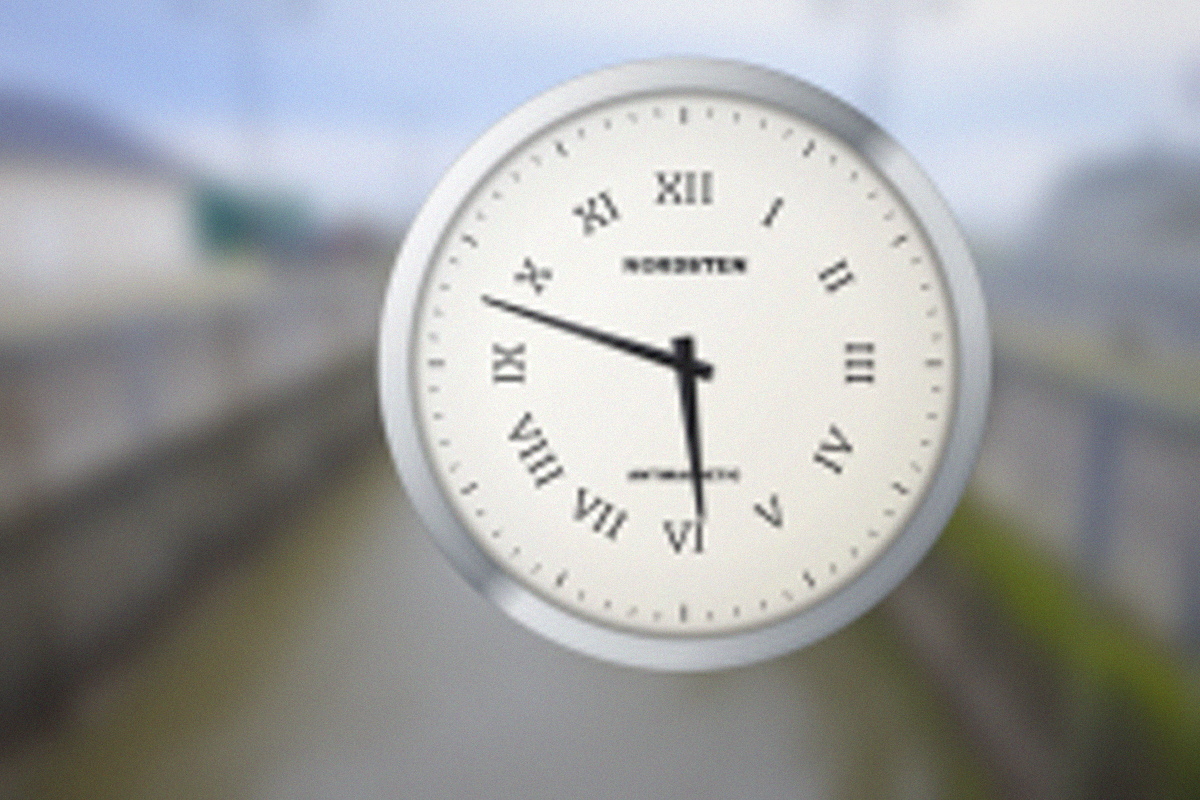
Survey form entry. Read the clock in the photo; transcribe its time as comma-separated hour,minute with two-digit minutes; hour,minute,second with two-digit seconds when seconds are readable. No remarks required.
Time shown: 5,48
